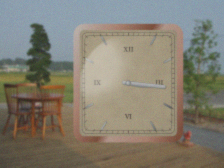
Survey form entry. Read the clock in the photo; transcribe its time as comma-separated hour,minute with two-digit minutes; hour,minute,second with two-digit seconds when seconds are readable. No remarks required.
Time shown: 3,16
